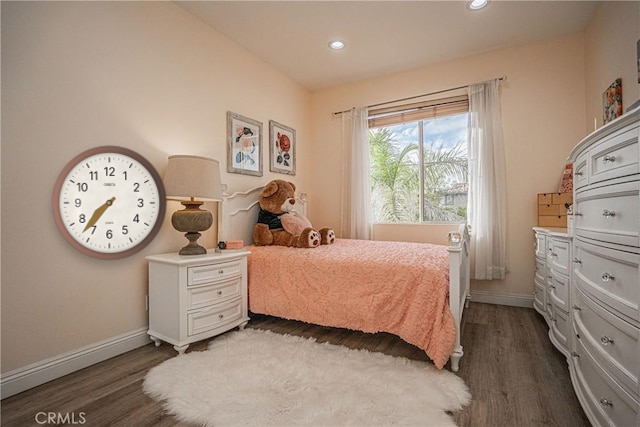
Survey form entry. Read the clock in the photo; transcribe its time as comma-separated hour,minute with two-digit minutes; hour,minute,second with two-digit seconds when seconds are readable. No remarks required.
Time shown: 7,37
